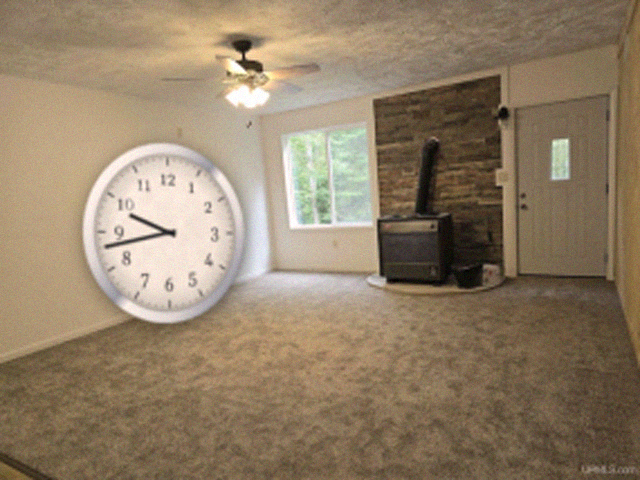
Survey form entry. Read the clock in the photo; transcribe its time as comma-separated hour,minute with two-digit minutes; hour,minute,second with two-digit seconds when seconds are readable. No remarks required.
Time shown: 9,43
